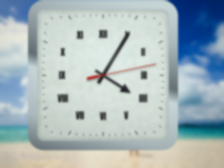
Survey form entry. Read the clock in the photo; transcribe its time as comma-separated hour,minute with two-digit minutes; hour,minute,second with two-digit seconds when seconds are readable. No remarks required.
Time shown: 4,05,13
